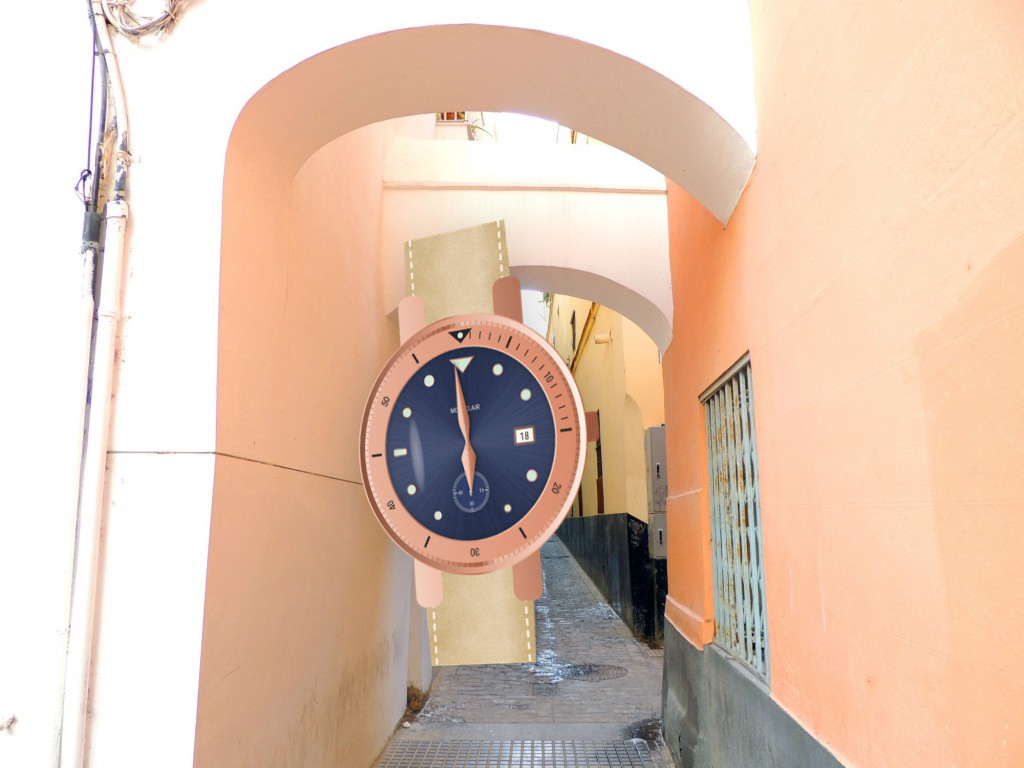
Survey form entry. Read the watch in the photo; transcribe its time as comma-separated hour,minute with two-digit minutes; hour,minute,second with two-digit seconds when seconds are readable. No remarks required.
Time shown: 5,59
